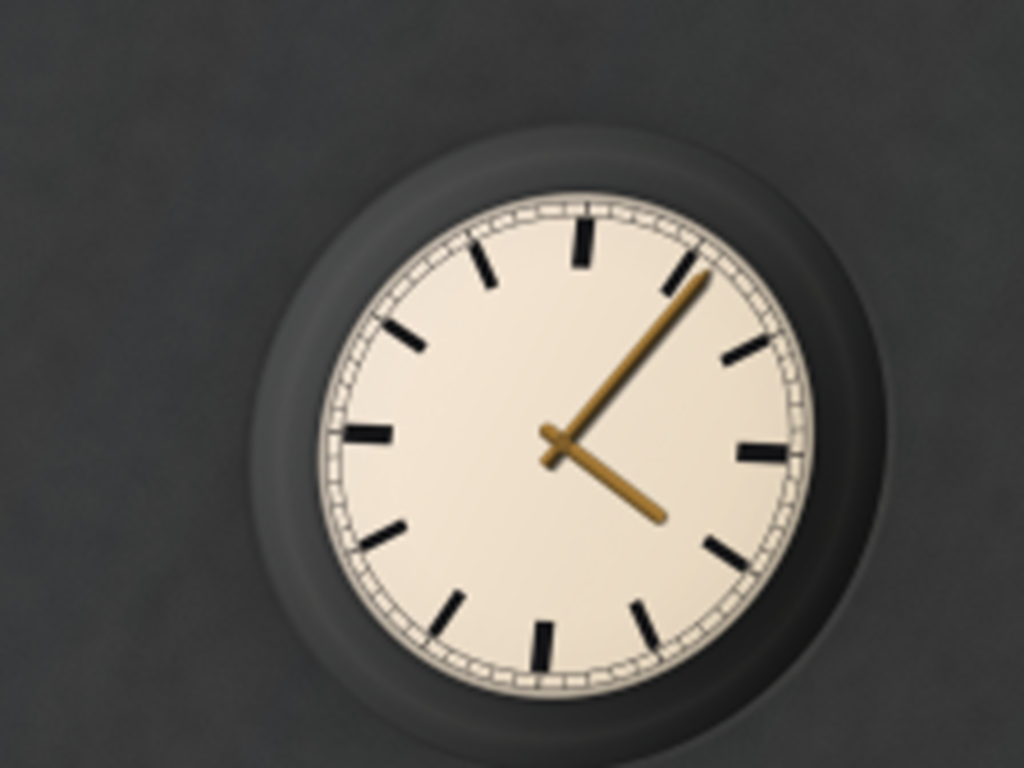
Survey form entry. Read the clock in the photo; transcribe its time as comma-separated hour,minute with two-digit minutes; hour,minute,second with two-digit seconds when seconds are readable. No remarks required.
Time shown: 4,06
